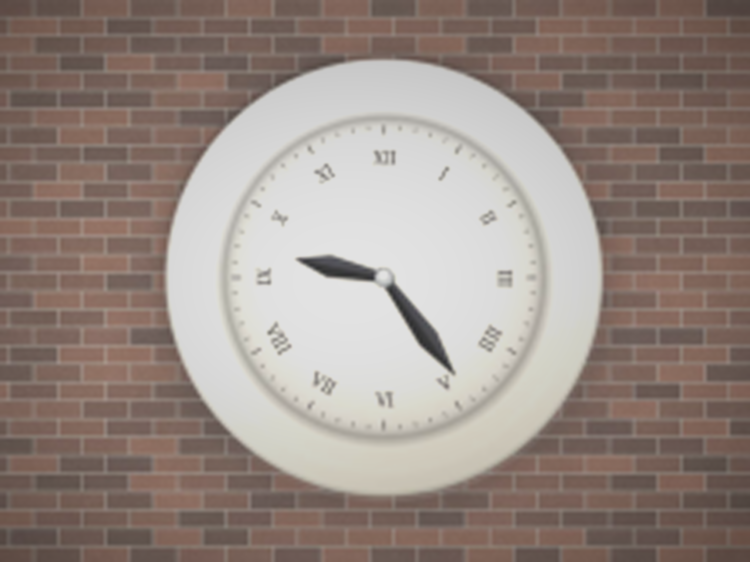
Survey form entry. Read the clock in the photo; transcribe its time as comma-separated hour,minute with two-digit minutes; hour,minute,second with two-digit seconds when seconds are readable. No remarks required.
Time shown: 9,24
